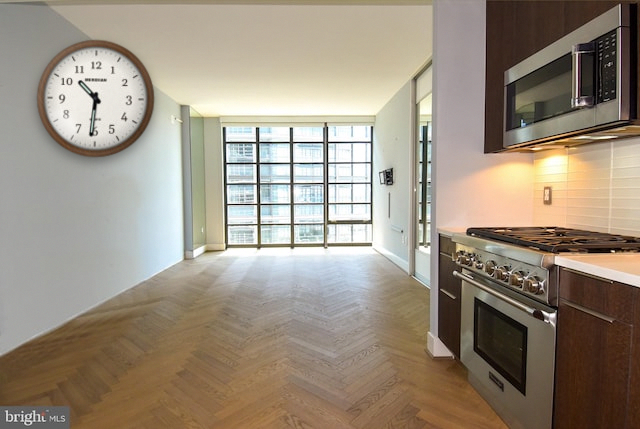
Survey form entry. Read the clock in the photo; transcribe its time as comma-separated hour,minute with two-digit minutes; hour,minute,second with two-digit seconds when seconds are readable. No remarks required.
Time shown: 10,31
